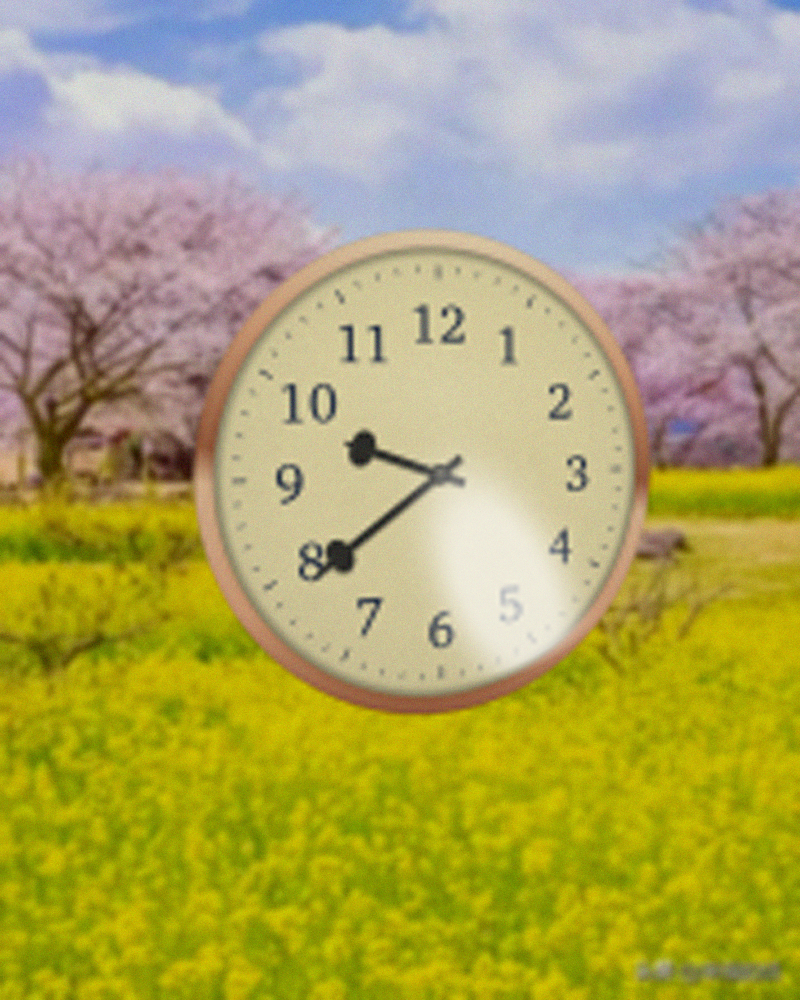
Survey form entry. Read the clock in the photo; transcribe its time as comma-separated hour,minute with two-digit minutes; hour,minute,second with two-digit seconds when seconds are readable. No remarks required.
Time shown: 9,39
